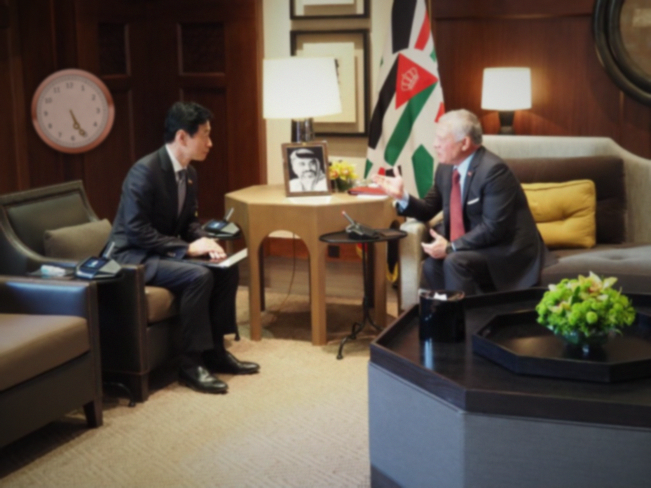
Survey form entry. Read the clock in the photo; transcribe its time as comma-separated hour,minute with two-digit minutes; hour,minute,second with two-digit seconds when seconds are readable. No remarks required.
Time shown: 5,26
